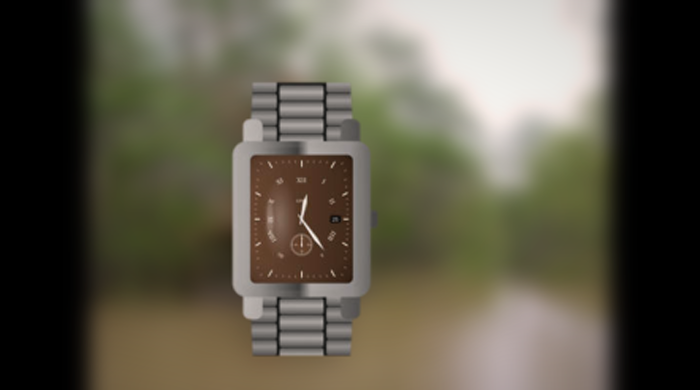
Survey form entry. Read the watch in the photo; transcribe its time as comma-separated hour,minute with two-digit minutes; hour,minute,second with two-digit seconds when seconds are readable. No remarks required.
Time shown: 12,24
